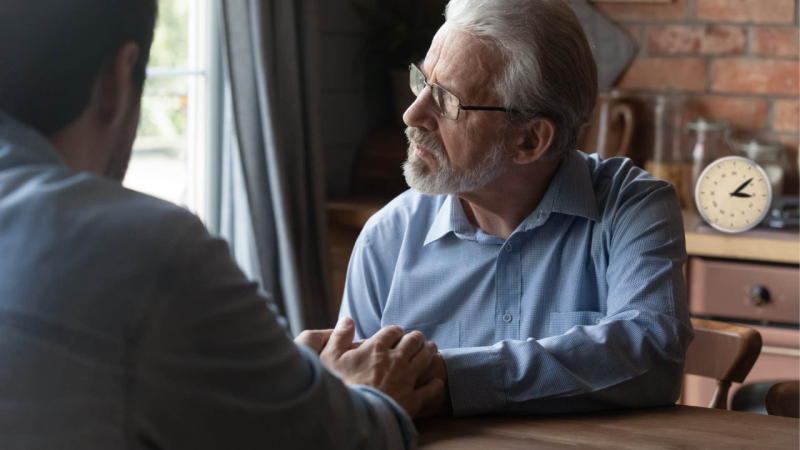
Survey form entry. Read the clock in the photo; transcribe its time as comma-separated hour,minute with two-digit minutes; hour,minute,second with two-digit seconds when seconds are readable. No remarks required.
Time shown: 3,08
